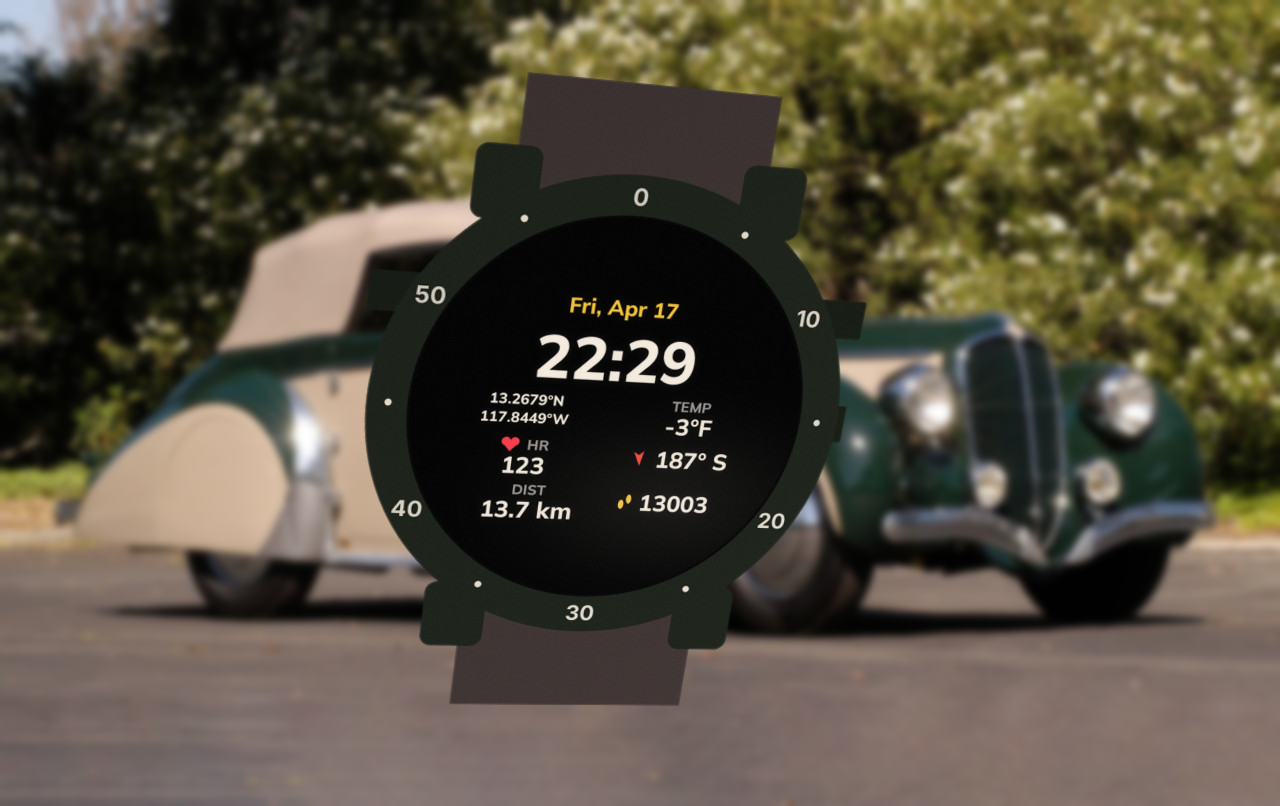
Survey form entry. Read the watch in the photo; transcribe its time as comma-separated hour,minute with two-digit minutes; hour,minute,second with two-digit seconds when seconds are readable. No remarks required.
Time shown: 22,29
